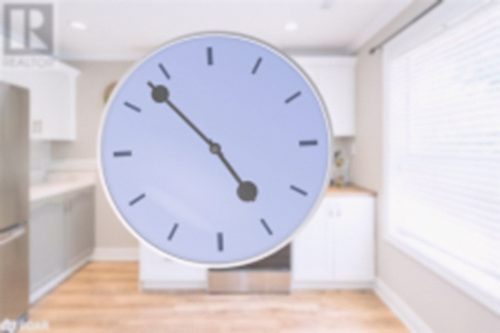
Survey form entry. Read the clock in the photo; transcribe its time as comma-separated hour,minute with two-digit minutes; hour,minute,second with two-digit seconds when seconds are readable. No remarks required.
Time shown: 4,53
